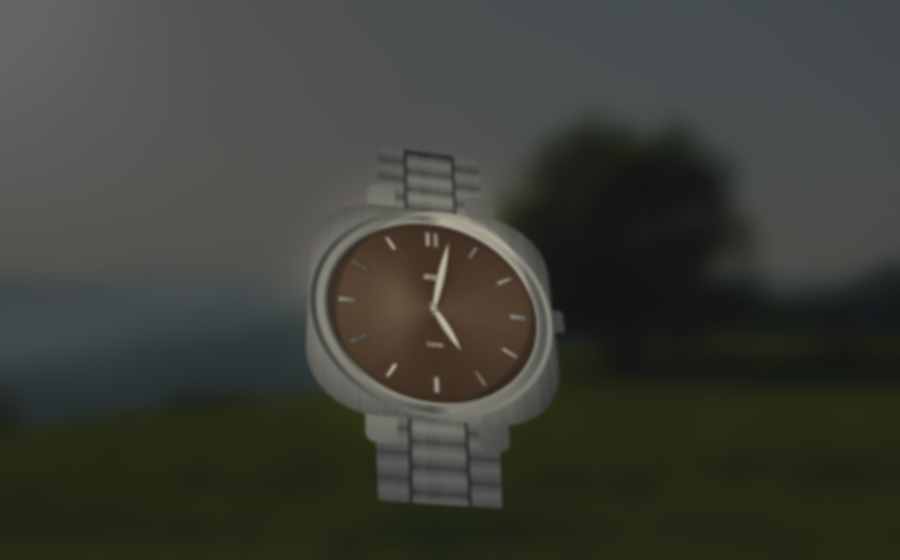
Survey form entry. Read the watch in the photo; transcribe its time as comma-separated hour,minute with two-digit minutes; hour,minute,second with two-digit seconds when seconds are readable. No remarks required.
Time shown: 5,02
